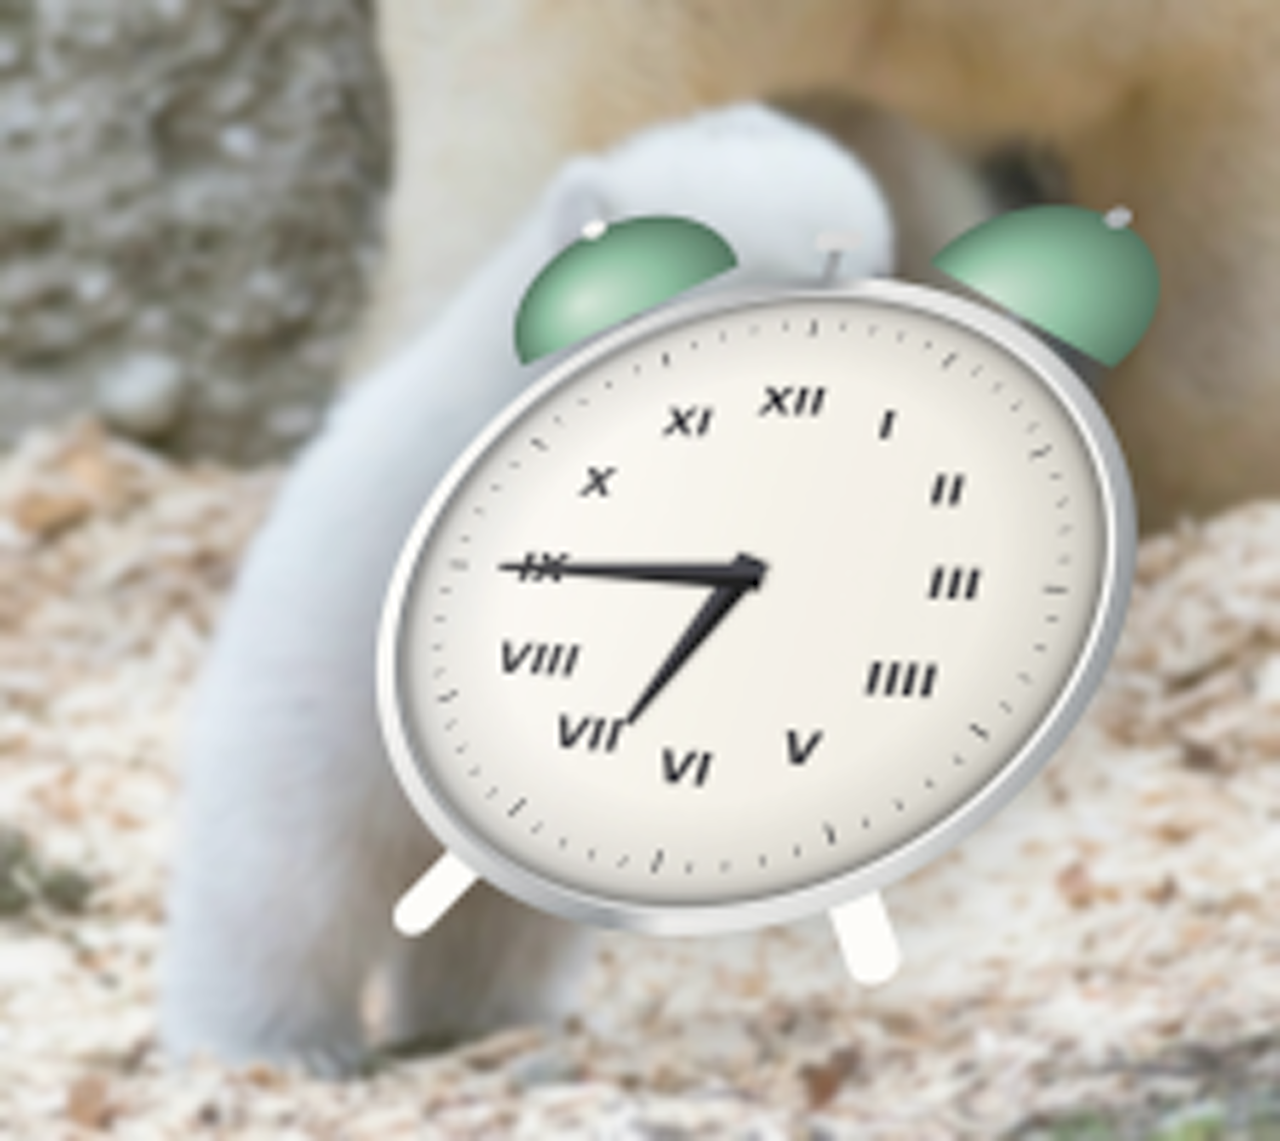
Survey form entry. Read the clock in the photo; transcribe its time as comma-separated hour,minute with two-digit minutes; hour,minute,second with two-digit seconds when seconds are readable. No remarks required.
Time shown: 6,45
